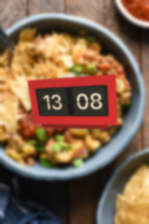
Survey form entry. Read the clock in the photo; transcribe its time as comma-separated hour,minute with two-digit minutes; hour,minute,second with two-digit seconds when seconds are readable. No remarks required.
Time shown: 13,08
